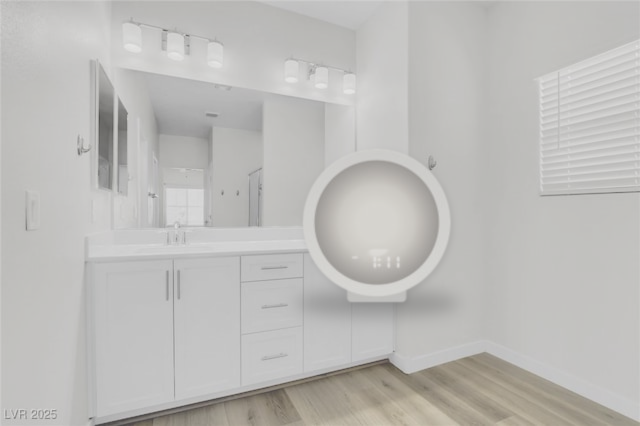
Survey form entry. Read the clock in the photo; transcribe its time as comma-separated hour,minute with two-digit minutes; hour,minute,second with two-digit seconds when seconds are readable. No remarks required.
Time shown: 1,11
